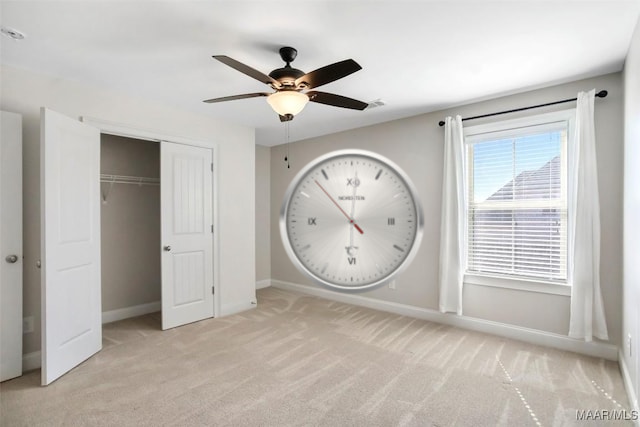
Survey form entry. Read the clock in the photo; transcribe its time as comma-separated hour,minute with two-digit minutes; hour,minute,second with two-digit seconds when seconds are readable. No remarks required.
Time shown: 6,00,53
